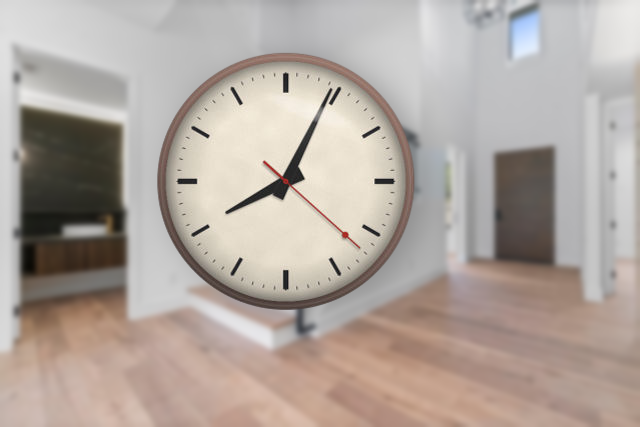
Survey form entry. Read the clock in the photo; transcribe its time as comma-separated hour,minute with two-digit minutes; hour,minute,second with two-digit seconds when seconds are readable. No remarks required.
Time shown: 8,04,22
